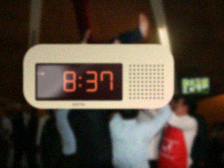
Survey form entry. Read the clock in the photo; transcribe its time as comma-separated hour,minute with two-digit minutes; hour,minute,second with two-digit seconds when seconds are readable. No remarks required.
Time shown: 8,37
